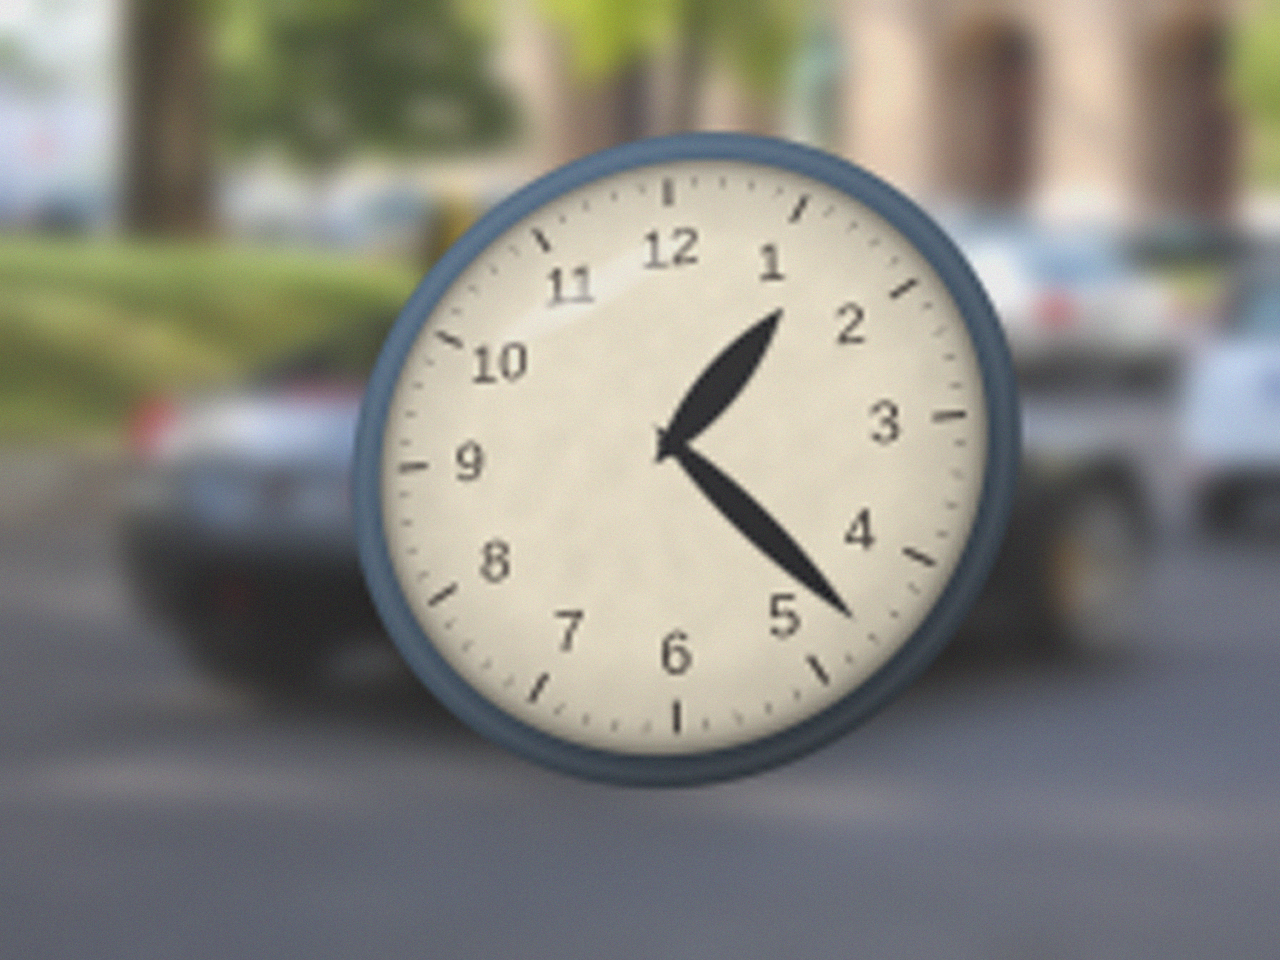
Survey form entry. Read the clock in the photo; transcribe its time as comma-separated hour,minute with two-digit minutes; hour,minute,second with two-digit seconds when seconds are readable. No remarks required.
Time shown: 1,23
